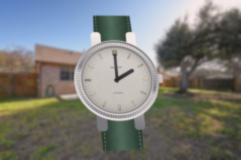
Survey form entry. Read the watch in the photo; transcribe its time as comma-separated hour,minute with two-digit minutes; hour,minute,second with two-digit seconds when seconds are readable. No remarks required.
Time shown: 2,00
